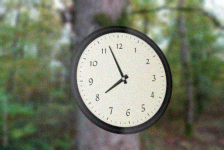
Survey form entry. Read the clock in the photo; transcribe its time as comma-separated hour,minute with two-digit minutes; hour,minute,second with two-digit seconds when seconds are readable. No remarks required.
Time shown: 7,57
